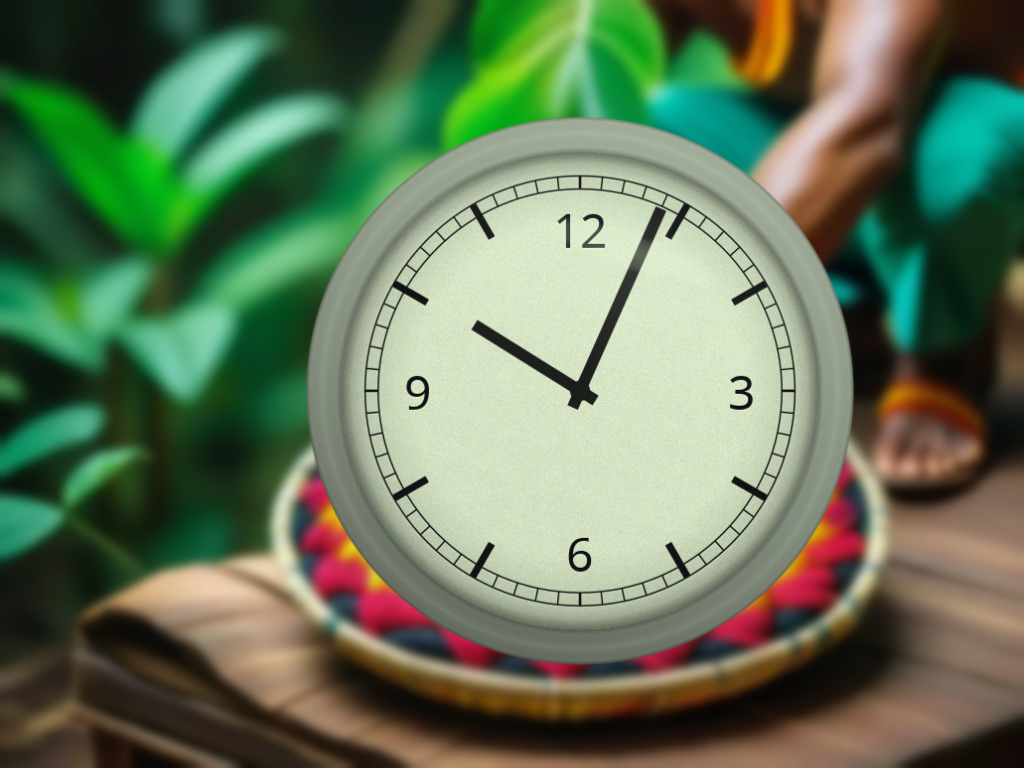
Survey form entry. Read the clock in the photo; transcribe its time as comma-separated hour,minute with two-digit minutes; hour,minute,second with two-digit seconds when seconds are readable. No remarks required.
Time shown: 10,04
